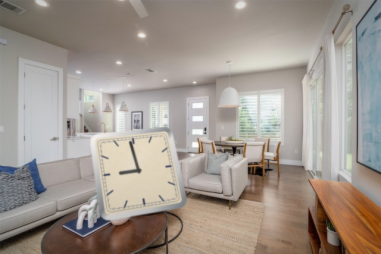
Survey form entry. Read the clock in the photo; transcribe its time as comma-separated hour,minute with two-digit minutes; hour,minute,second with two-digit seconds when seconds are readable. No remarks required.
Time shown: 8,59
